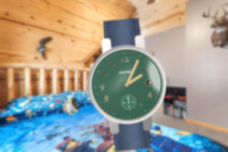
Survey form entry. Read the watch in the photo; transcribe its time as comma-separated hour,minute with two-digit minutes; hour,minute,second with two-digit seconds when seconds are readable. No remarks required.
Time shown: 2,05
